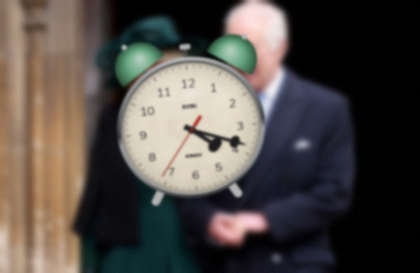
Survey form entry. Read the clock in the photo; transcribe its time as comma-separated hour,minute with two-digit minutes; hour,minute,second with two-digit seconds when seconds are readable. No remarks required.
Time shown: 4,18,36
